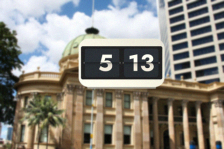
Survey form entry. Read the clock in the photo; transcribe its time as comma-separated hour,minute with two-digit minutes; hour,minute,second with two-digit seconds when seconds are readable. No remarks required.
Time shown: 5,13
